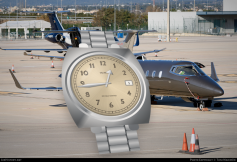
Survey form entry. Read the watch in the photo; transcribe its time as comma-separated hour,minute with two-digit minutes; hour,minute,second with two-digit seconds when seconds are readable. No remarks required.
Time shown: 12,44
